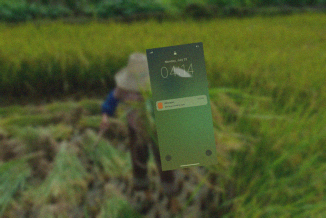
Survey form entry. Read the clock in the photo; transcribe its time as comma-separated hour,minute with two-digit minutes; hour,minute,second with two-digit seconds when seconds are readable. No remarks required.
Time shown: 4,14
